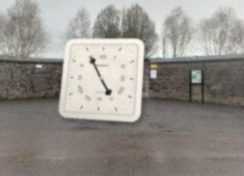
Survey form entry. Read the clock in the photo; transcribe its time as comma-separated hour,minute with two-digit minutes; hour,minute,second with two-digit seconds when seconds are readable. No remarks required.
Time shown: 4,55
